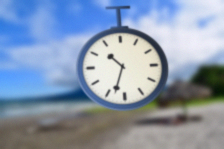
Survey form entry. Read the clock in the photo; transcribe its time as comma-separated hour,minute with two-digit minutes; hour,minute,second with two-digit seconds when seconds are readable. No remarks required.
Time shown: 10,33
